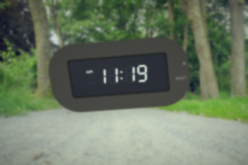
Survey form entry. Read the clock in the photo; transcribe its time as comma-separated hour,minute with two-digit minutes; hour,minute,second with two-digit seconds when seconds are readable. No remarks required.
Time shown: 11,19
